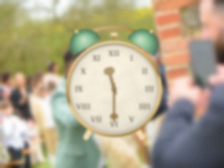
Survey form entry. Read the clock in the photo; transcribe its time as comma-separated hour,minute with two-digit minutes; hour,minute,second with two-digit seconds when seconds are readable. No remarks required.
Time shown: 11,30
